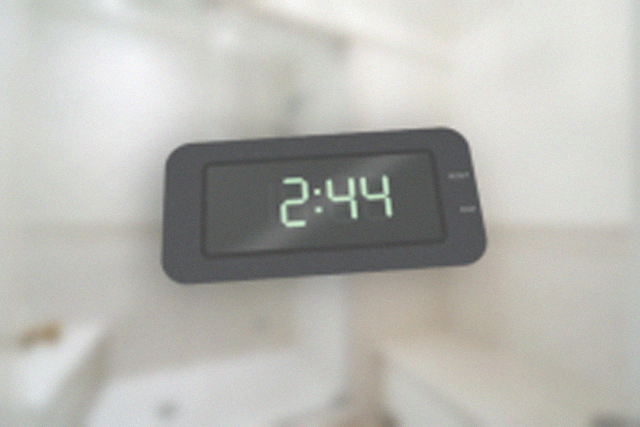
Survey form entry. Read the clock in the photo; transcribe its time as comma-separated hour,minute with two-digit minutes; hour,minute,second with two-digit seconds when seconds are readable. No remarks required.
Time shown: 2,44
